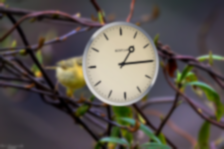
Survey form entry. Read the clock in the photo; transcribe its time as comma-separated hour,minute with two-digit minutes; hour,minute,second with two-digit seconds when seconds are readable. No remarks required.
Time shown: 1,15
